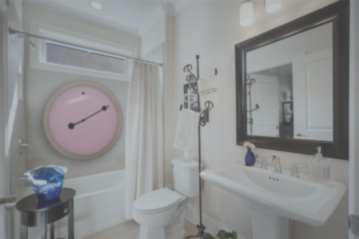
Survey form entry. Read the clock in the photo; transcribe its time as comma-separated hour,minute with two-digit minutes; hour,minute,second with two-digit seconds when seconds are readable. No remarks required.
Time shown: 8,10
